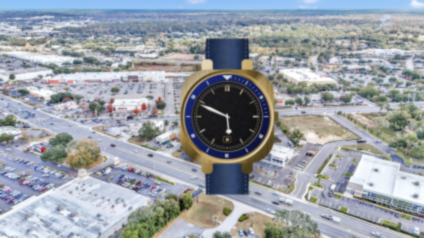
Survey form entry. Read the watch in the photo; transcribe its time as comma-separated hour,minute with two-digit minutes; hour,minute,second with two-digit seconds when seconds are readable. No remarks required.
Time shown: 5,49
